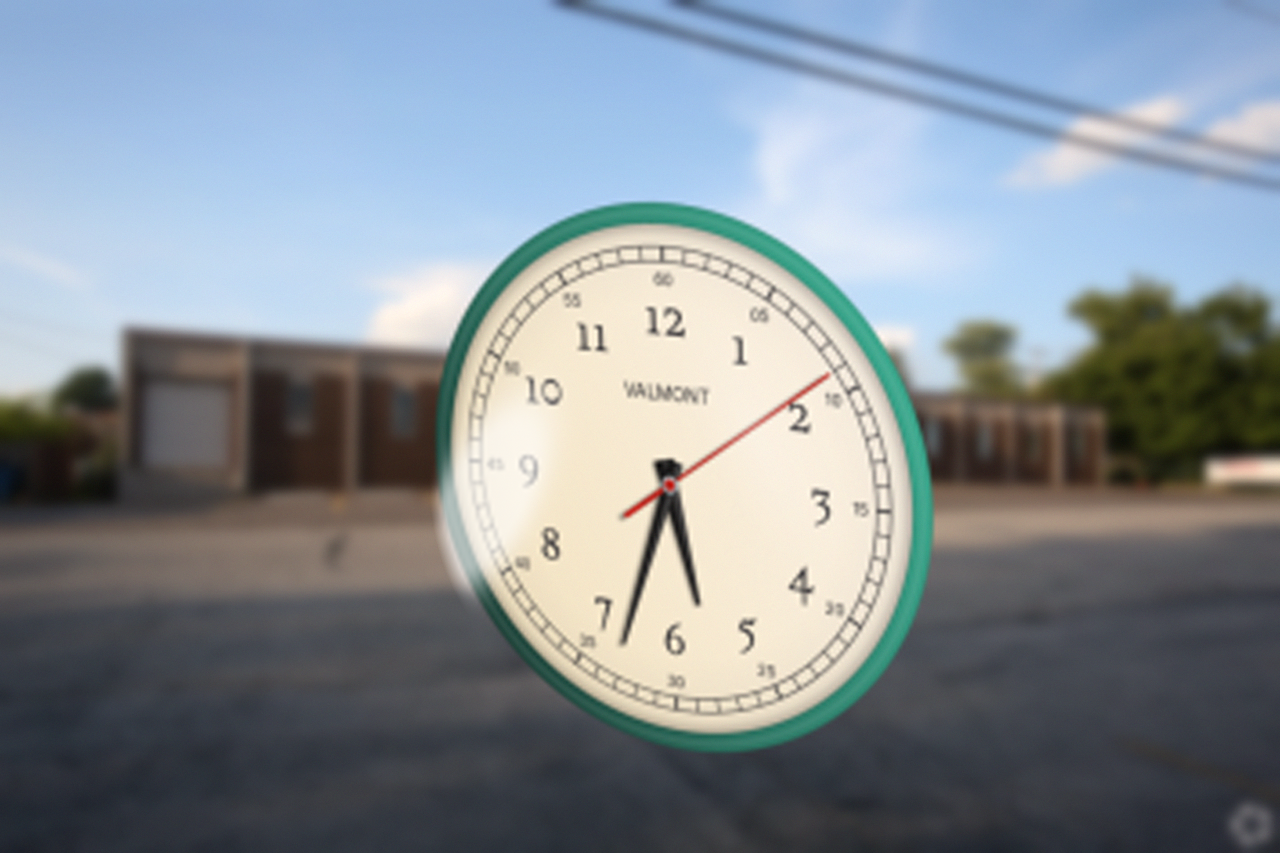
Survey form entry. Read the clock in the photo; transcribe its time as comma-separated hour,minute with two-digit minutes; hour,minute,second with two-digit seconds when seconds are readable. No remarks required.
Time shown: 5,33,09
